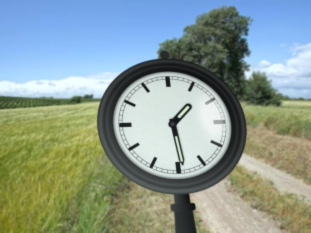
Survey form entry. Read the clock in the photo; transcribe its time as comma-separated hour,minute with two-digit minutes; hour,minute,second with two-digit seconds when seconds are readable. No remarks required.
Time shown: 1,29
